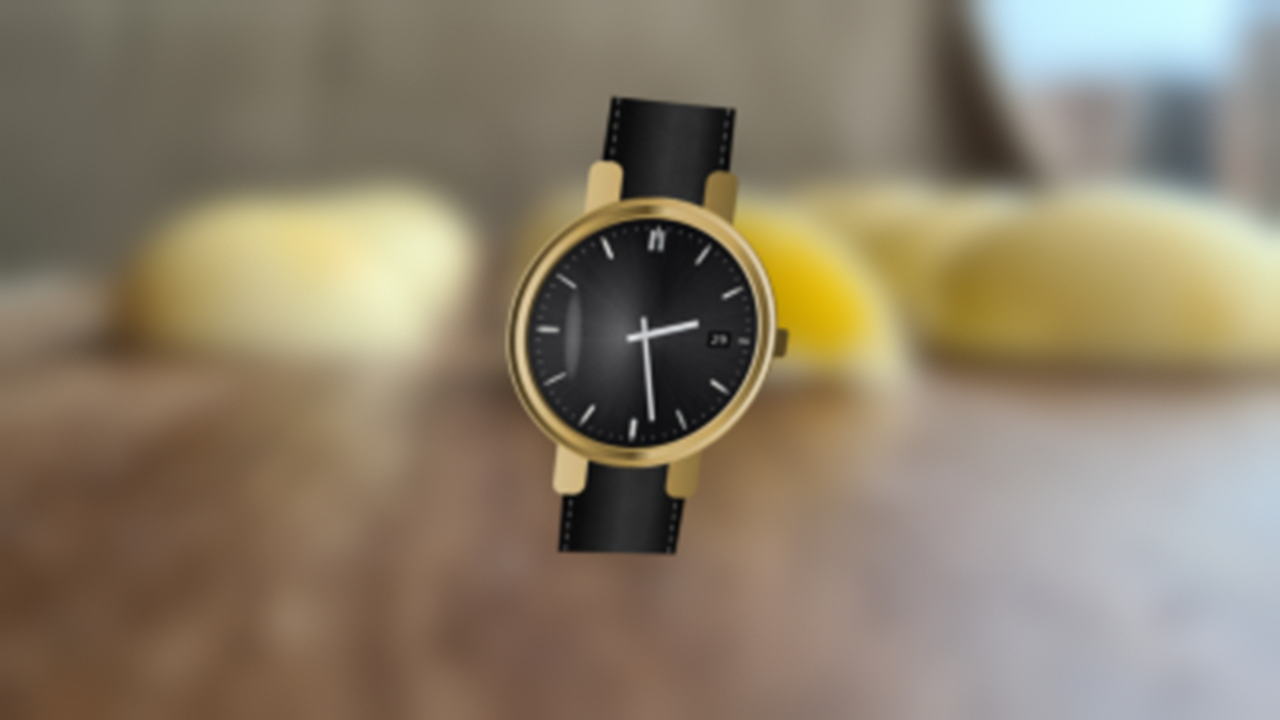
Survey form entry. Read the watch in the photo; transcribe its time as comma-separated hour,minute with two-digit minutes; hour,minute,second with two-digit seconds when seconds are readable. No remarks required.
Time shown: 2,28
